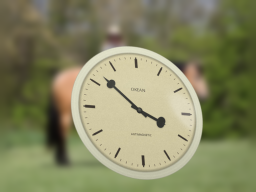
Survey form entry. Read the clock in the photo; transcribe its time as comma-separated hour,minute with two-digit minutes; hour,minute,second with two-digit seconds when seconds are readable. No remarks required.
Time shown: 3,52
